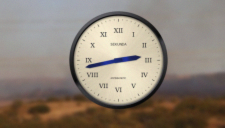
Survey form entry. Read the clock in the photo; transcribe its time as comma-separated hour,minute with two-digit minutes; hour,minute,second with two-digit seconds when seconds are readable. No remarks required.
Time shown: 2,43
